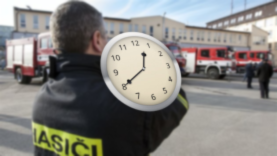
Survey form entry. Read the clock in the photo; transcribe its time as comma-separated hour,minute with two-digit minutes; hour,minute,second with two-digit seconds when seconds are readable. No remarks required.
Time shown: 12,40
